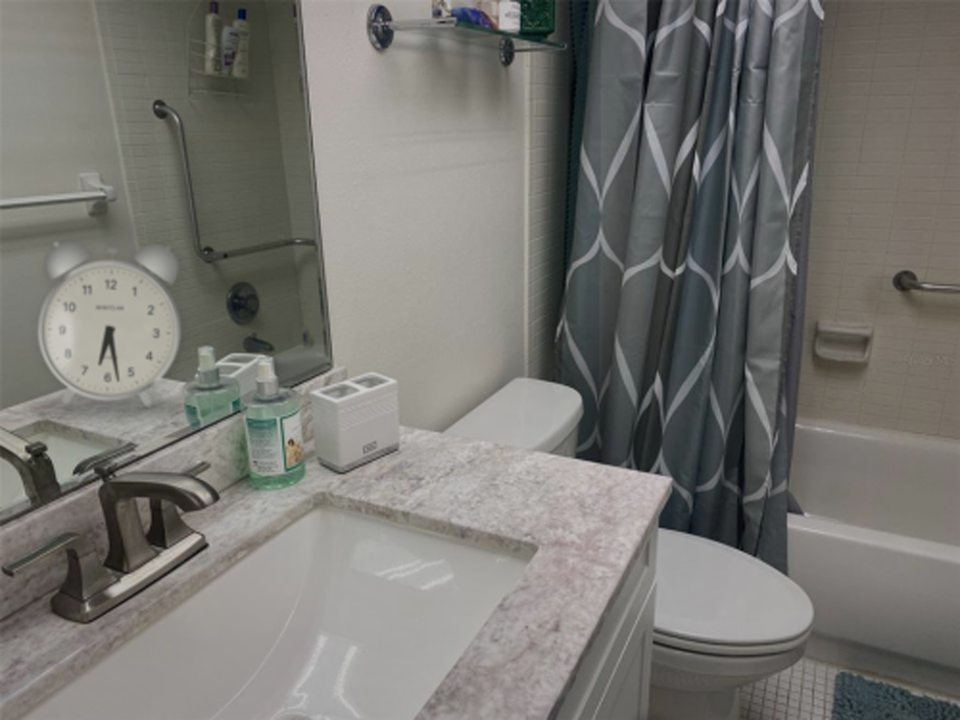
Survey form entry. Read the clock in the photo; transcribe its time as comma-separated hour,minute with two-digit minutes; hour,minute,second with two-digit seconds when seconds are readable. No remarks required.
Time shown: 6,28
